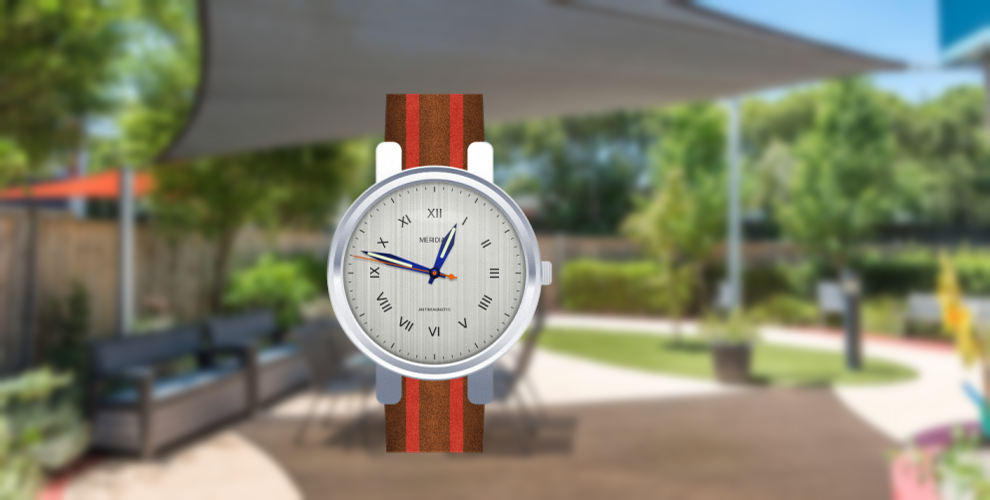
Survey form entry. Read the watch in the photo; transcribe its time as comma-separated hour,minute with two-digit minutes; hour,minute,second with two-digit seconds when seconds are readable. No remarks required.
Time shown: 12,47,47
